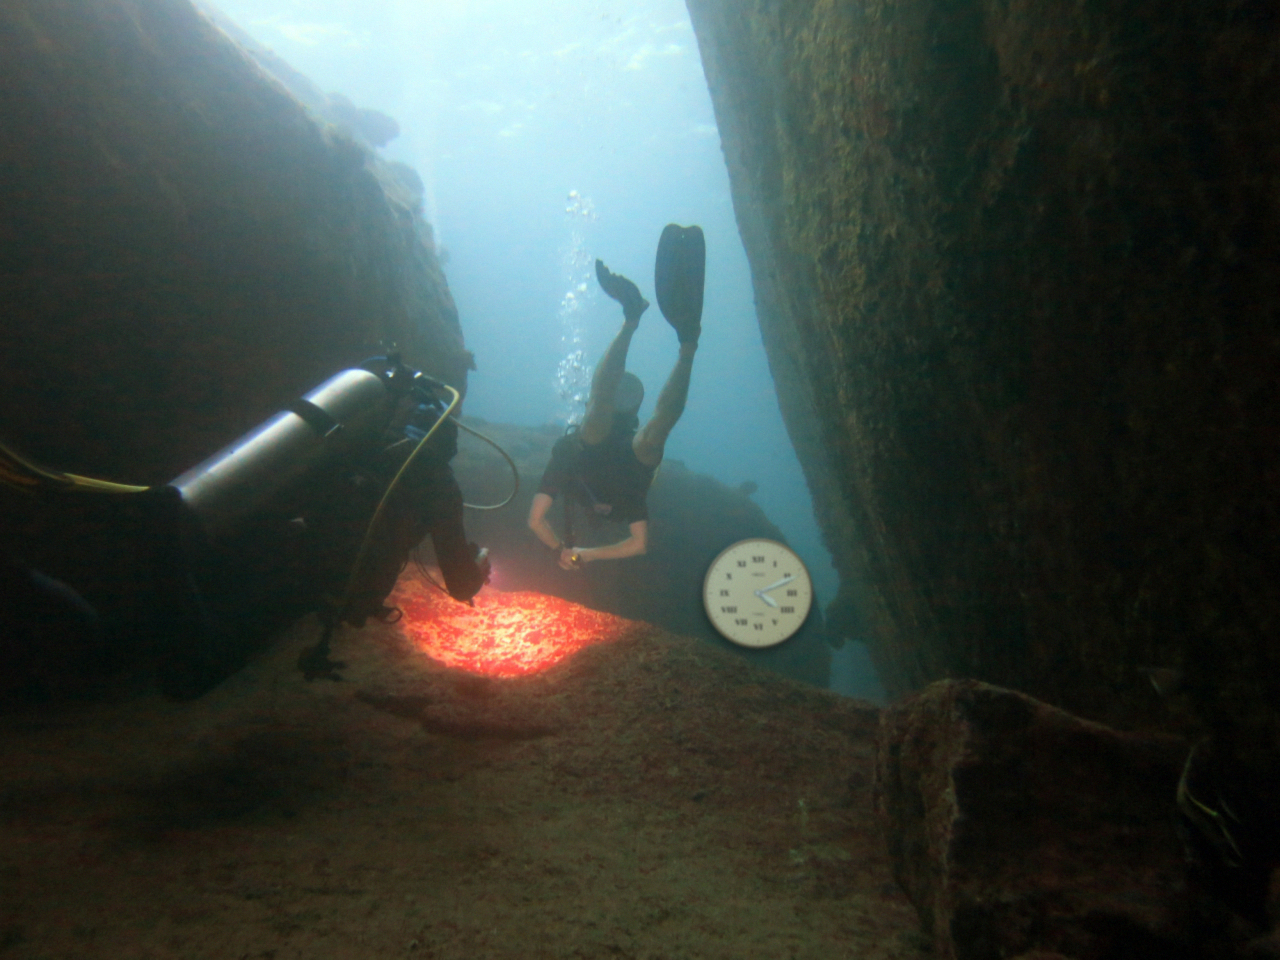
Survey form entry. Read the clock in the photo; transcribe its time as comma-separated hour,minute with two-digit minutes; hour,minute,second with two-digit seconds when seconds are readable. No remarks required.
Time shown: 4,11
